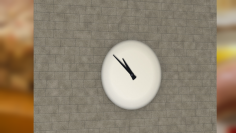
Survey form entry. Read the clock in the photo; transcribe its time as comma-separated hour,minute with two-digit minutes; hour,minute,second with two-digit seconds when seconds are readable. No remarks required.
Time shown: 10,52
